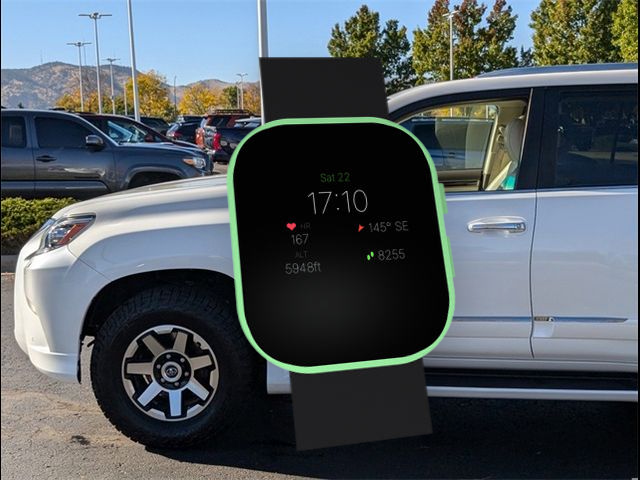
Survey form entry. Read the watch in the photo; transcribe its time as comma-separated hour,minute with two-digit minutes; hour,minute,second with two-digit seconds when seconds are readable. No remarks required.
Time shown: 17,10
